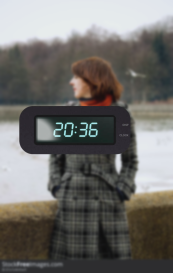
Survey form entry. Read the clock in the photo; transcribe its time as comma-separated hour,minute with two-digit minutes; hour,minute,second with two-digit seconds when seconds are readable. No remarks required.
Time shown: 20,36
